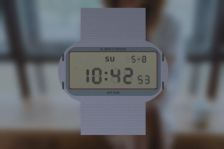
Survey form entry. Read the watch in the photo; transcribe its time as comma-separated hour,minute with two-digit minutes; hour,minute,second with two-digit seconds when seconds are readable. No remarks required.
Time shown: 10,42,53
